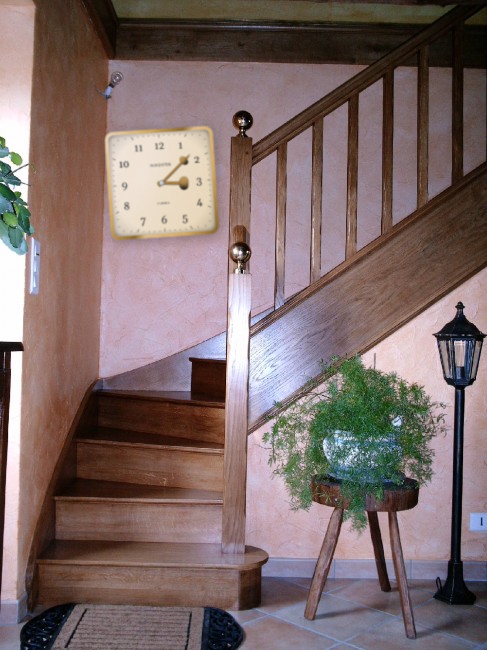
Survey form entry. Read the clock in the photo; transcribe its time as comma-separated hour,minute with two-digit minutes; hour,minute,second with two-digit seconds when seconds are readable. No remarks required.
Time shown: 3,08
